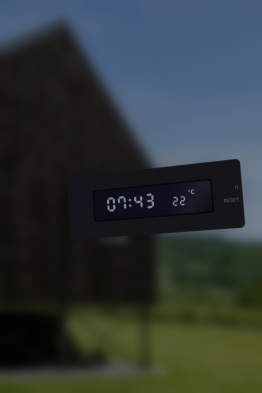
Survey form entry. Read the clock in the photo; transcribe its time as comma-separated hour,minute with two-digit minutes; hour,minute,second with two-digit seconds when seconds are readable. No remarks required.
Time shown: 7,43
